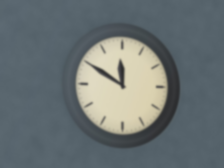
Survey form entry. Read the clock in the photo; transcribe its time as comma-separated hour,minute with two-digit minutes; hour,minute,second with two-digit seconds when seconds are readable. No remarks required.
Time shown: 11,50
